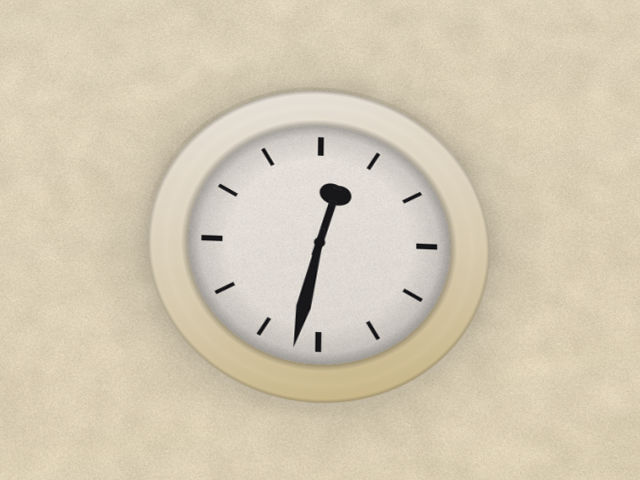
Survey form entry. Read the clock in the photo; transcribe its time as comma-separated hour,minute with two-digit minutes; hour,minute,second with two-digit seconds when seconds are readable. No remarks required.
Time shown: 12,32
